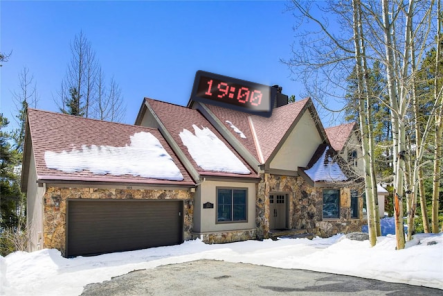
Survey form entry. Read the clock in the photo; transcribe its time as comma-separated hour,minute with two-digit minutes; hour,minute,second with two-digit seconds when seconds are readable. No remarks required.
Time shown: 19,00
